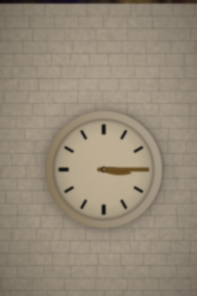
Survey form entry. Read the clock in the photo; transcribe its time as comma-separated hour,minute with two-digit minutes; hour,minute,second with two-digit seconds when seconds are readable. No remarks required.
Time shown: 3,15
